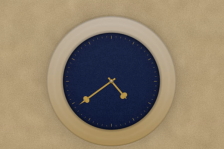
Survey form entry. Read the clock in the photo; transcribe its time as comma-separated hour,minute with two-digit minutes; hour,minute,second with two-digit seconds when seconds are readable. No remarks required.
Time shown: 4,39
